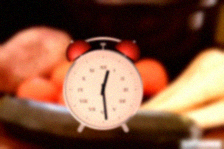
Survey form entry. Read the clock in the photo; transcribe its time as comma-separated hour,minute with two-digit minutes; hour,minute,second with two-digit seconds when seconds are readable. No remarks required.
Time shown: 12,29
